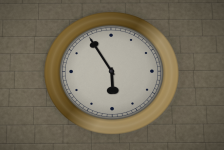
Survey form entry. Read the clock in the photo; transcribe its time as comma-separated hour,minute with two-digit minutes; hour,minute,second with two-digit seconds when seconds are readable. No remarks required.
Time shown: 5,55
